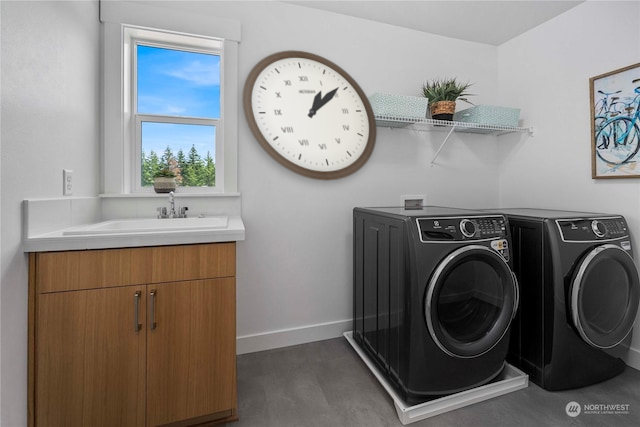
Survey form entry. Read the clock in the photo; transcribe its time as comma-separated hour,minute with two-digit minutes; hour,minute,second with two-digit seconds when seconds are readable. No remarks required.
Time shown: 1,09
